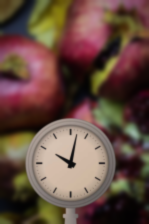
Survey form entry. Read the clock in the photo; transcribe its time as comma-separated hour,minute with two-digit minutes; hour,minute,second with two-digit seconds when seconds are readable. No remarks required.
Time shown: 10,02
